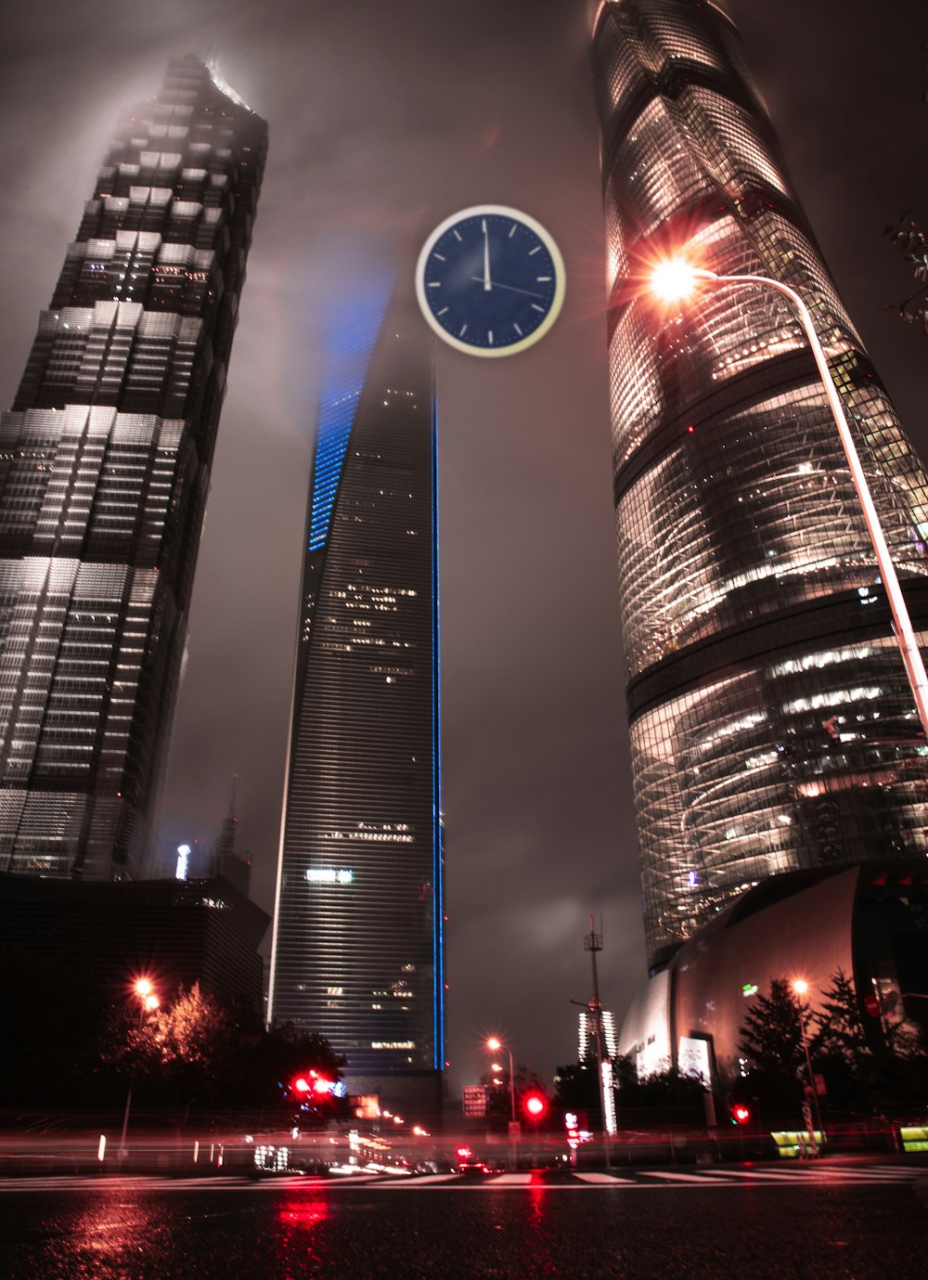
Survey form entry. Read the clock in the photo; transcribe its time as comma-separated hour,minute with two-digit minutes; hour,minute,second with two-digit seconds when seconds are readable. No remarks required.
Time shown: 12,00,18
